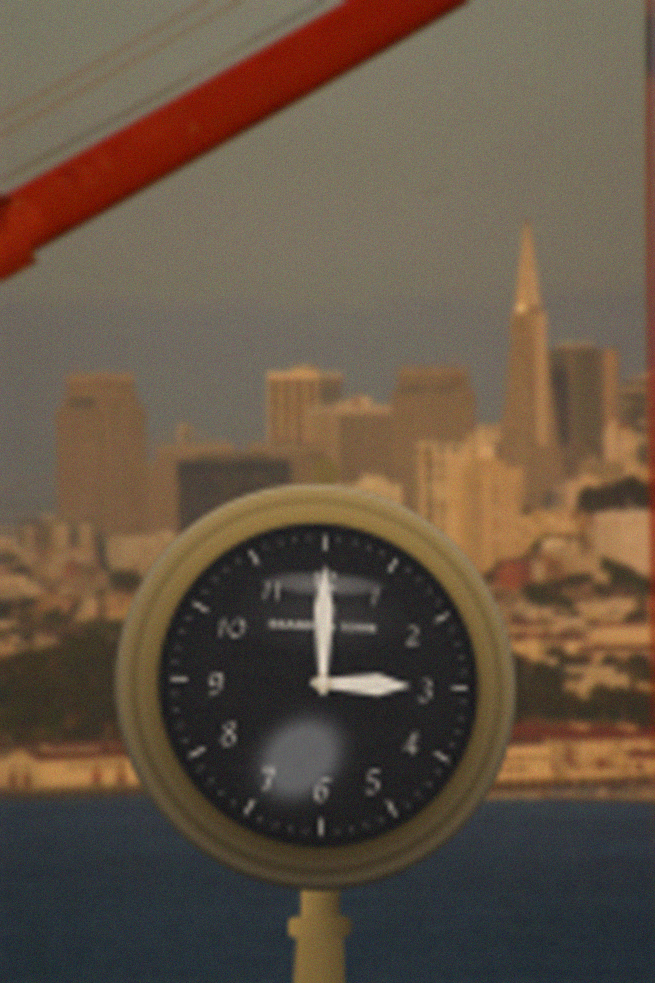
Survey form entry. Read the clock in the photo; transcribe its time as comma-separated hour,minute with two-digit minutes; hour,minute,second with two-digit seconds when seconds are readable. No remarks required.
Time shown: 3,00
